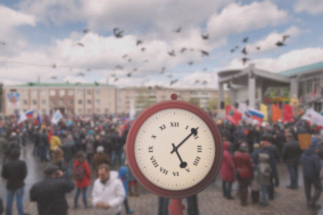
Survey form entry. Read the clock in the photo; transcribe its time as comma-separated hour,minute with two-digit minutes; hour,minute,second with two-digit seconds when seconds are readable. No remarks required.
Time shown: 5,08
